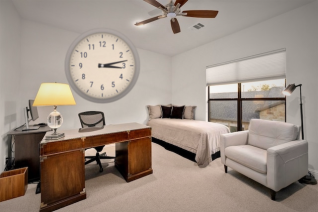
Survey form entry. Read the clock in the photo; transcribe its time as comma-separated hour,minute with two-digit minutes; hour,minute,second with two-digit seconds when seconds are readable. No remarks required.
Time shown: 3,13
